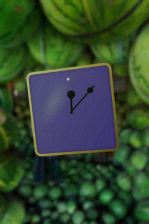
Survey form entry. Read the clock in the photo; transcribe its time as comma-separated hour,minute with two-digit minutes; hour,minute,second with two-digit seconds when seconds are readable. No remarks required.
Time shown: 12,08
